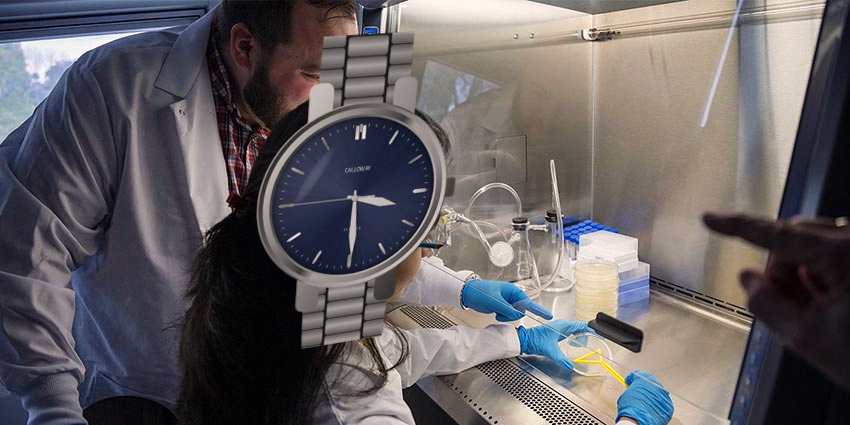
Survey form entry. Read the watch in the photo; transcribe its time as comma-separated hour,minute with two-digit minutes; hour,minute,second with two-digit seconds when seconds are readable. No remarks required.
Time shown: 3,29,45
